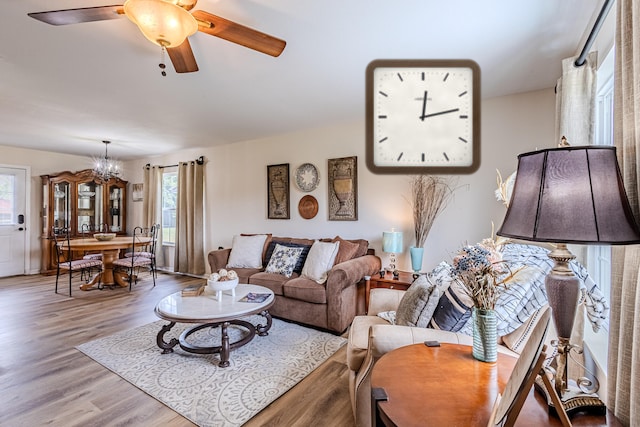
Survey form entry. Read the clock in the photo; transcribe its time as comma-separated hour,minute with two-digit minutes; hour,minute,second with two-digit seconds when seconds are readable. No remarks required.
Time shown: 12,13
